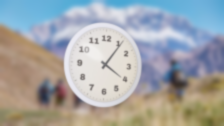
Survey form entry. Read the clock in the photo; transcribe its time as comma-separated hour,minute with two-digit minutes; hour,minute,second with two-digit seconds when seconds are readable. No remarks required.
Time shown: 4,06
